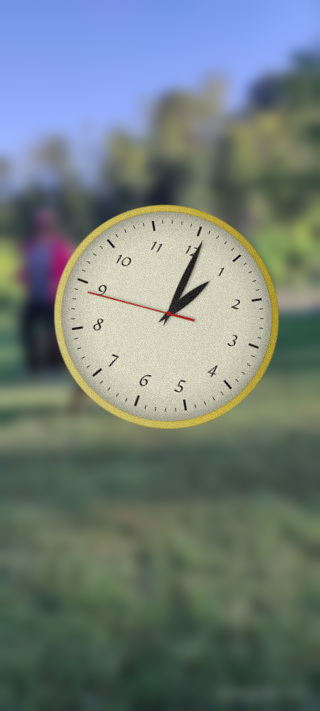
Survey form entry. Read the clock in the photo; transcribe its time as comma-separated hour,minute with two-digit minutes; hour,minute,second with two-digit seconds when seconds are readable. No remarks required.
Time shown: 1,00,44
